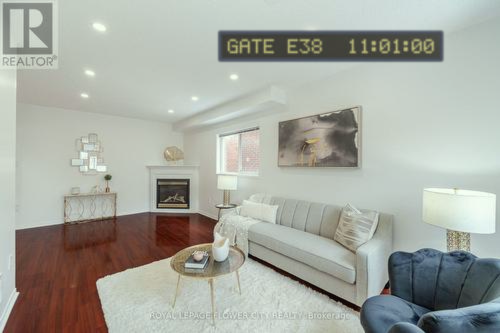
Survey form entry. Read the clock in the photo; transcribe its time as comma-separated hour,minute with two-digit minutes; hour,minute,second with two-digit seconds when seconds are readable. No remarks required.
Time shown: 11,01,00
